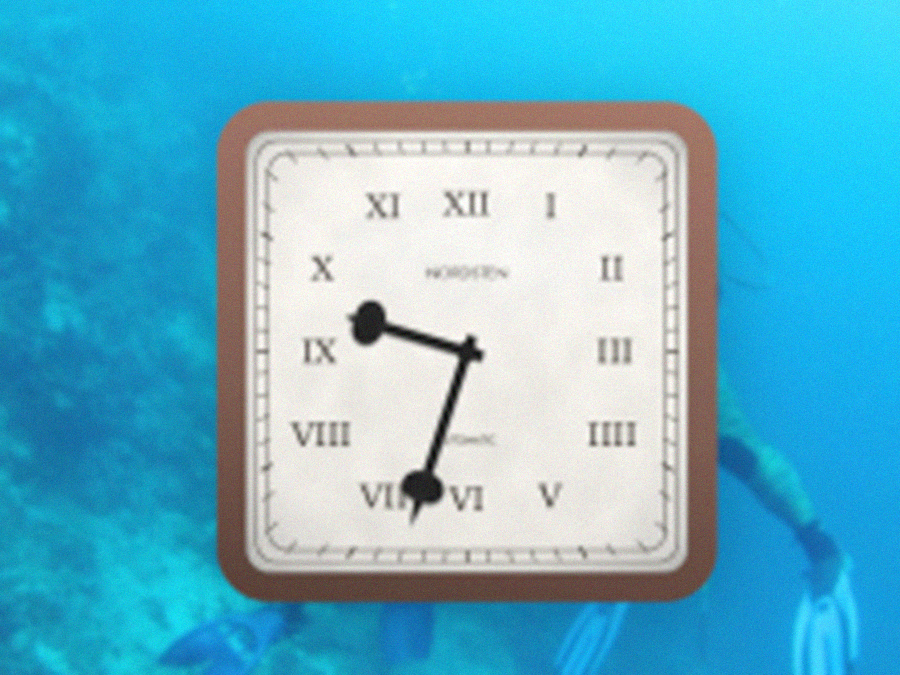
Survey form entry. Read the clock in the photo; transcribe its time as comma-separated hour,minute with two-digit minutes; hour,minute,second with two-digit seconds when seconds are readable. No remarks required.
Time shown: 9,33
